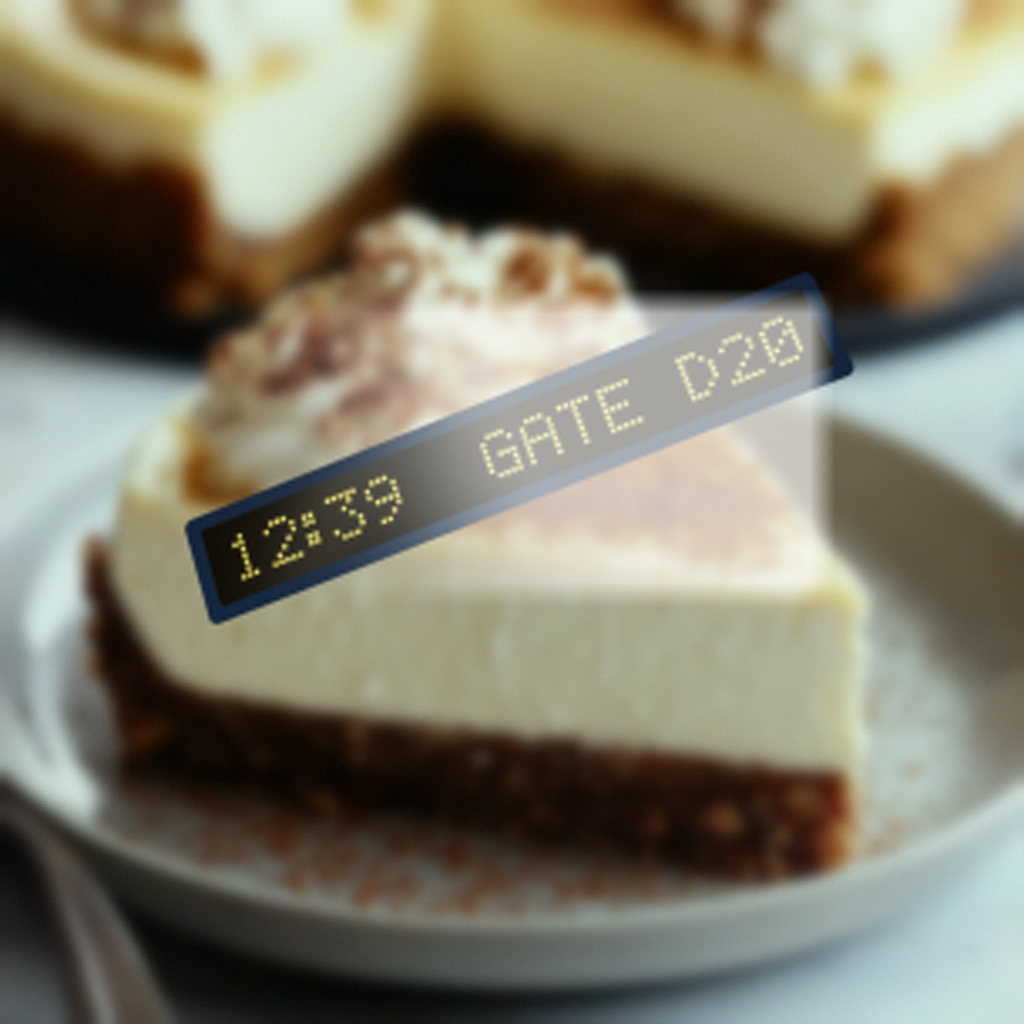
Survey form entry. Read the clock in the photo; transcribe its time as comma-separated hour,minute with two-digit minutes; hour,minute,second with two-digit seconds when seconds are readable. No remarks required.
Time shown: 12,39
